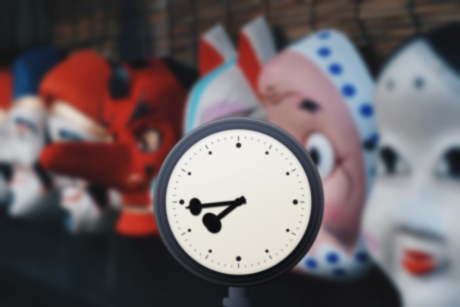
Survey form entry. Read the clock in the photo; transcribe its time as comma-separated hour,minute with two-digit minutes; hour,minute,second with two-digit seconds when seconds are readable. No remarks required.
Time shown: 7,44
